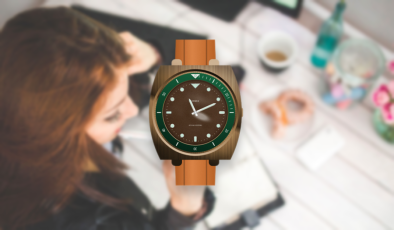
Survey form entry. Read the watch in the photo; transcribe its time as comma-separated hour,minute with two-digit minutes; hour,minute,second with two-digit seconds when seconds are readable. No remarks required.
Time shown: 11,11
